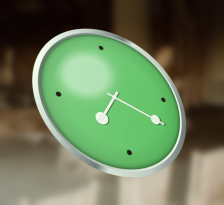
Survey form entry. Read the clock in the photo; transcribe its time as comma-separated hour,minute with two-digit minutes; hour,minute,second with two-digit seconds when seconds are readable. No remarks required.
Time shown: 7,20
